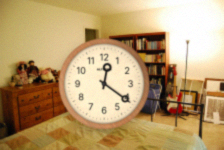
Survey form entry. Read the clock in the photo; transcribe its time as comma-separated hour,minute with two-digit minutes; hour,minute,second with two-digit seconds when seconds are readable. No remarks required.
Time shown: 12,21
